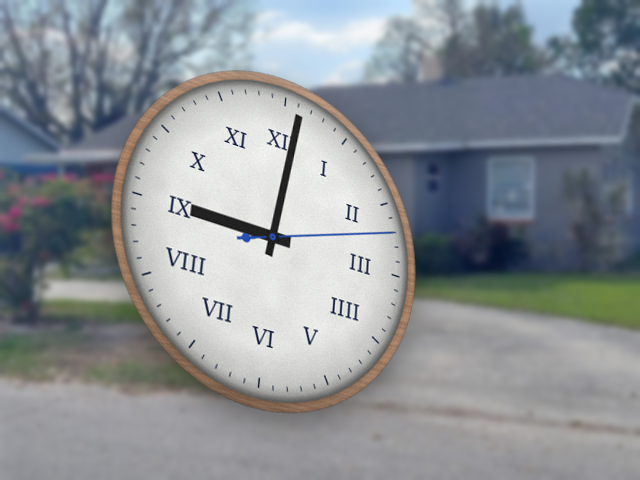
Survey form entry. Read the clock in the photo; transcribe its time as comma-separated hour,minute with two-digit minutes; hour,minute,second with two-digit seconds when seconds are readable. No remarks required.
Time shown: 9,01,12
